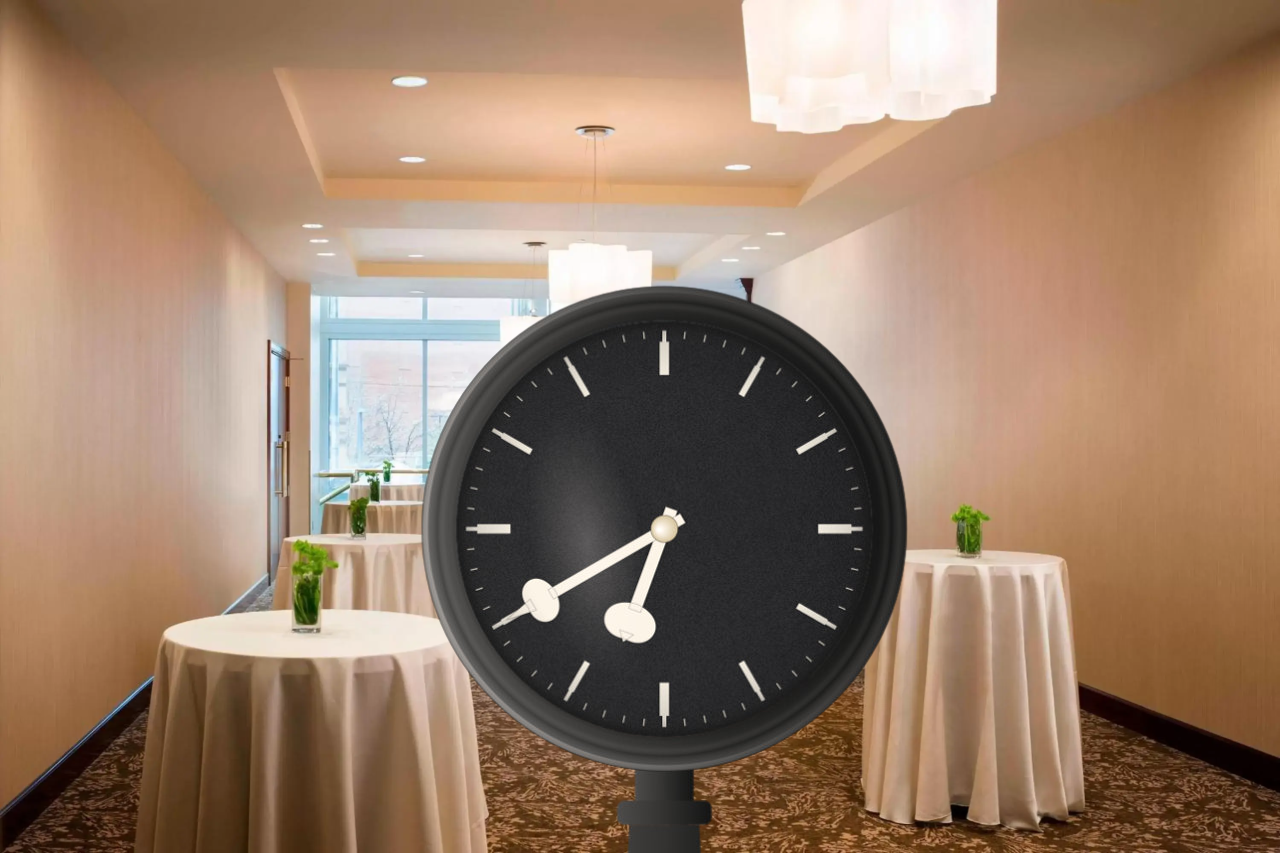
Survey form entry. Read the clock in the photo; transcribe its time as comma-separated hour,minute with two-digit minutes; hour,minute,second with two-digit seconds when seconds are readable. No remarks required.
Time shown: 6,40
